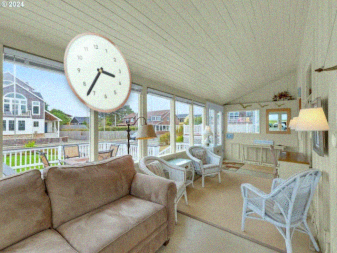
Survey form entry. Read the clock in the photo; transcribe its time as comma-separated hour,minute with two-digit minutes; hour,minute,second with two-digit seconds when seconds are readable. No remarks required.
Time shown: 3,37
